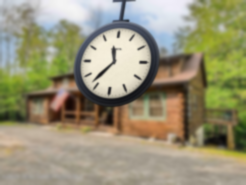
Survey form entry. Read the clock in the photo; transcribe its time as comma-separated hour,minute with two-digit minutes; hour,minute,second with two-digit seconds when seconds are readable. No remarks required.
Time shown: 11,37
